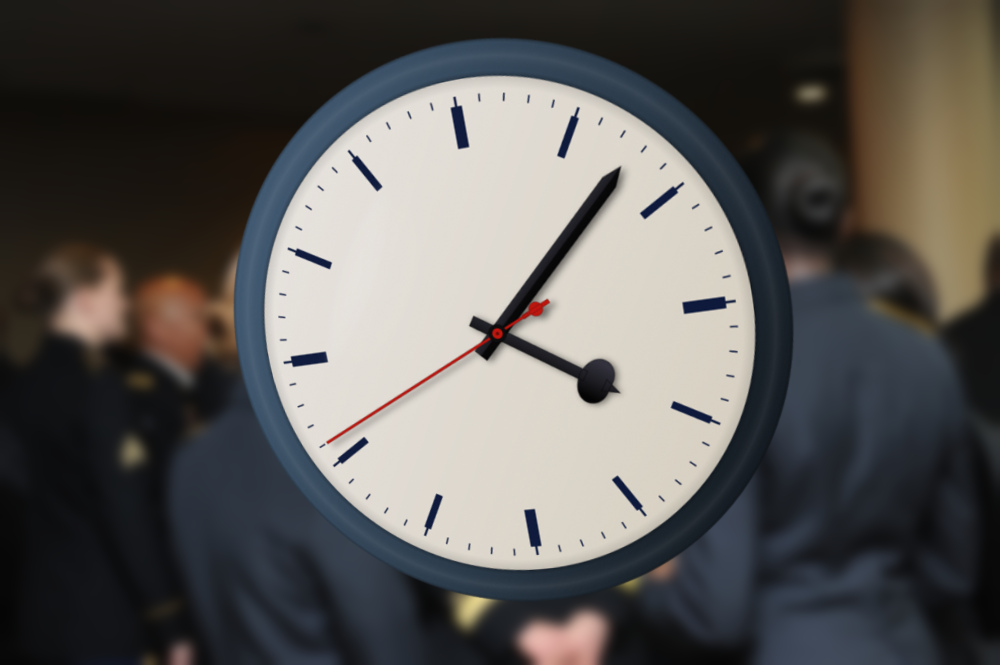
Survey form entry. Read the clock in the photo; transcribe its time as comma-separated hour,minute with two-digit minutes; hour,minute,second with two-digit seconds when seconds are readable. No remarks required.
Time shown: 4,07,41
